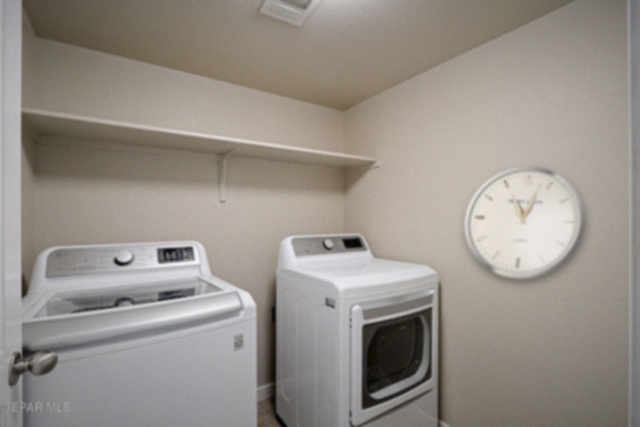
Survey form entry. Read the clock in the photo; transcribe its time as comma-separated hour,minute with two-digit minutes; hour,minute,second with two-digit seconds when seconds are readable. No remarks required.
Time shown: 11,03
